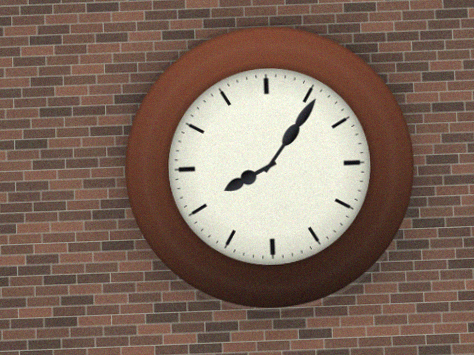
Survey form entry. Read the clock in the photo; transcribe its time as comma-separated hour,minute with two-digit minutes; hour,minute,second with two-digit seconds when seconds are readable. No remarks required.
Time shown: 8,06
